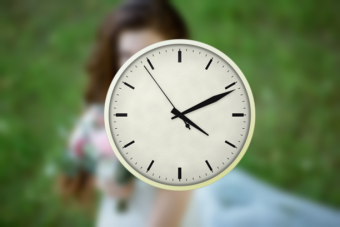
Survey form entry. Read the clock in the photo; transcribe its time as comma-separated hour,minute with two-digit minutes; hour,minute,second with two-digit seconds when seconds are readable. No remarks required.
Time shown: 4,10,54
